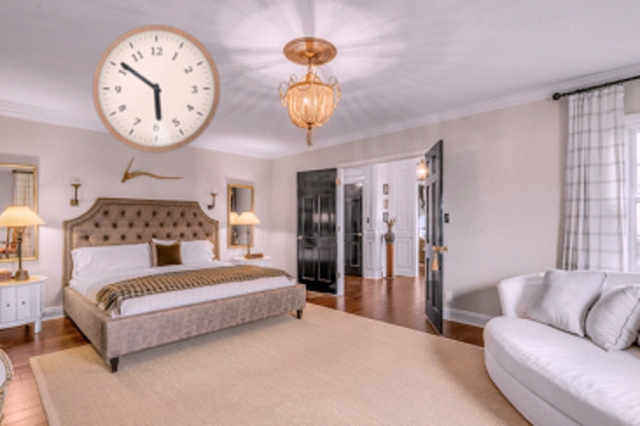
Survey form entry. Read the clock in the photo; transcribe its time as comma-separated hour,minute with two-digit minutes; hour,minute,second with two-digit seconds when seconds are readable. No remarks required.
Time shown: 5,51
